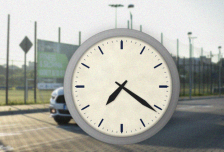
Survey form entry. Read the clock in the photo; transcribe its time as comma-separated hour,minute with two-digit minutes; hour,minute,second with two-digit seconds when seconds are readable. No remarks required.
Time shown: 7,21
